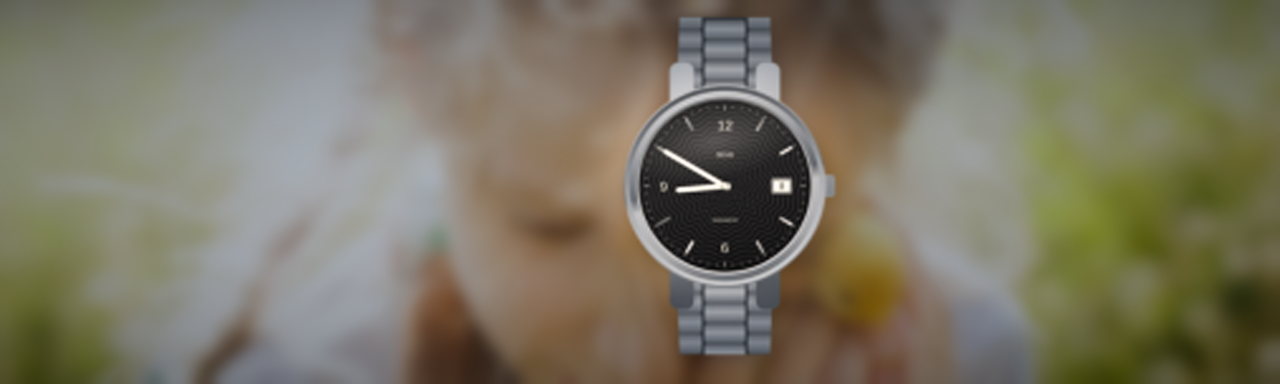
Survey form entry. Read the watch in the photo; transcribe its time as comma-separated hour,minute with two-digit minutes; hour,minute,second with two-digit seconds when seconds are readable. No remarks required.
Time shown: 8,50
